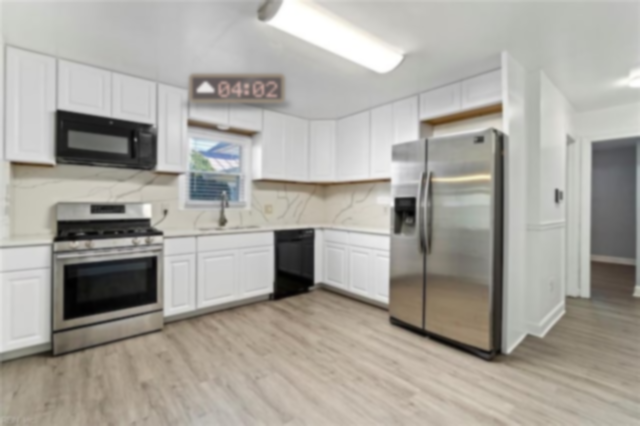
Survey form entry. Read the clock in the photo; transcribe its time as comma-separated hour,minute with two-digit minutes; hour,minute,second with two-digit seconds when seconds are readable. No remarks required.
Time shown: 4,02
